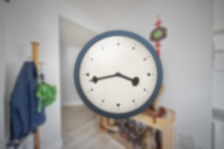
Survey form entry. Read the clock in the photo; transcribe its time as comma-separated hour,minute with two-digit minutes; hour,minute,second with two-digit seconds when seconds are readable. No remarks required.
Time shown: 3,43
